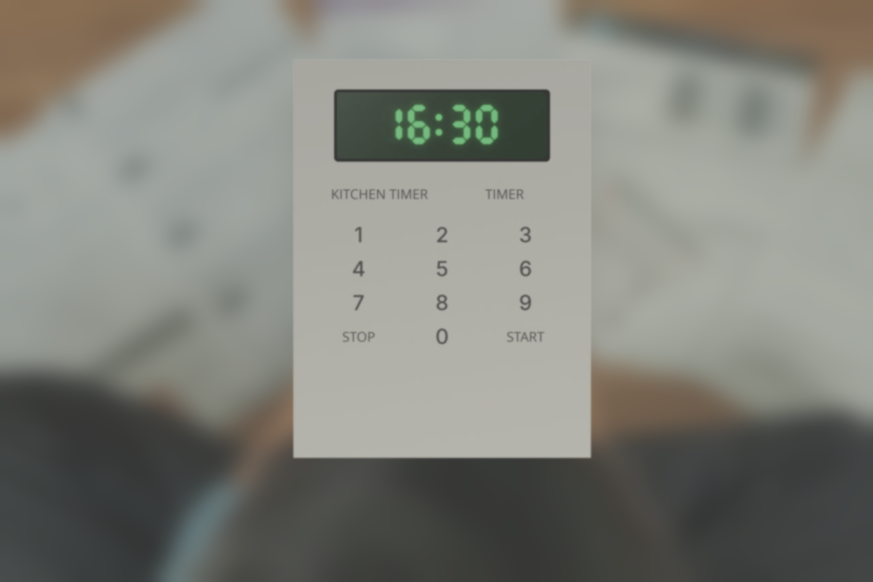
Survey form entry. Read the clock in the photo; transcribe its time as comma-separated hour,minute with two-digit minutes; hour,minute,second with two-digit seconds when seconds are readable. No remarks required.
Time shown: 16,30
